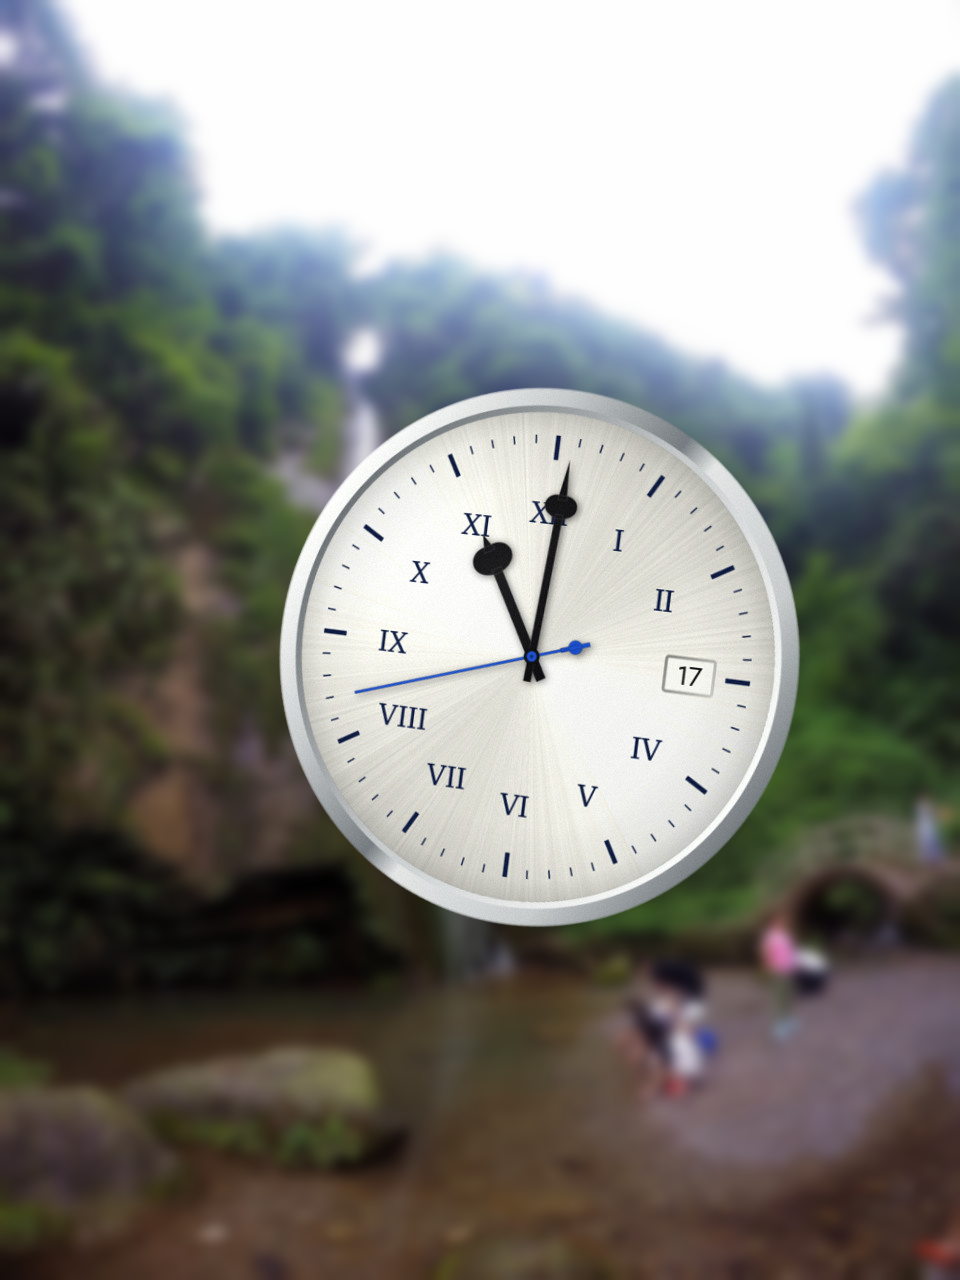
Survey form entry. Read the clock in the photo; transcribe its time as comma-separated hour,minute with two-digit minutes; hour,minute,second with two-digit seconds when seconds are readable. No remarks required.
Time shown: 11,00,42
